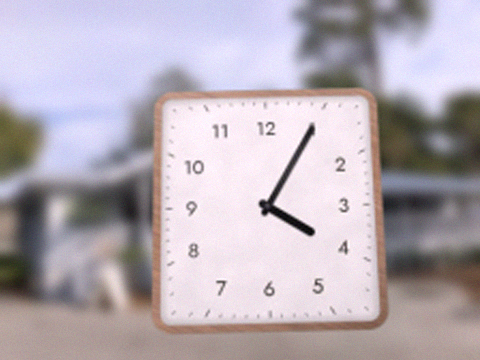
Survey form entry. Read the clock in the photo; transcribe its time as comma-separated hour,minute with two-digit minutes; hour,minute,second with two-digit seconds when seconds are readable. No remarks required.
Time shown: 4,05
